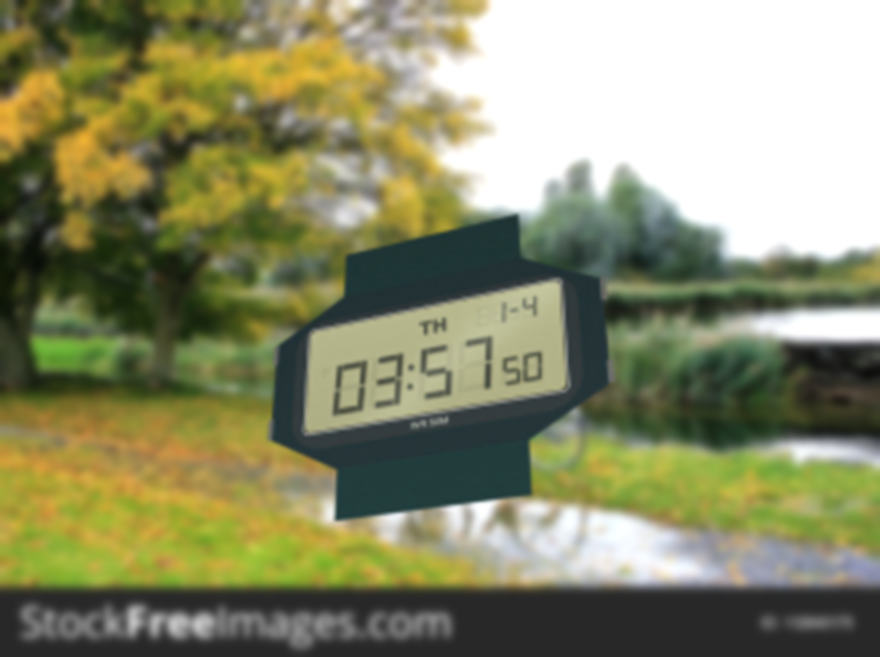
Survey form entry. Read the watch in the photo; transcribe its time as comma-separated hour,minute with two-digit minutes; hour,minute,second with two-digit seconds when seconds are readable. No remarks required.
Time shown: 3,57,50
